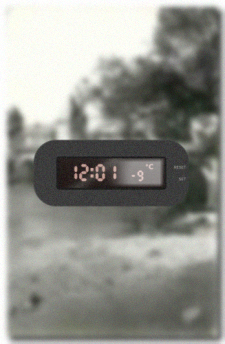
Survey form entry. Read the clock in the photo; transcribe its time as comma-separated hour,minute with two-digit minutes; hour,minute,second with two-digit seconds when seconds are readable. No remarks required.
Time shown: 12,01
